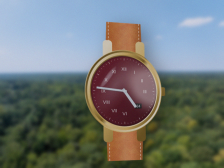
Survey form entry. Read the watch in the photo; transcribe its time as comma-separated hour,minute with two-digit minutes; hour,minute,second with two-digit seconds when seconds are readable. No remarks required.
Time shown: 4,46
